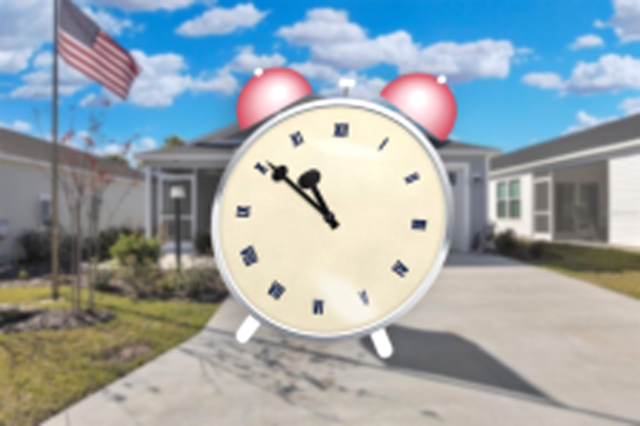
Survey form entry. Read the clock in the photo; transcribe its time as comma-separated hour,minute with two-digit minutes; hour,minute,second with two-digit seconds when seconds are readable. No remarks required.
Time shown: 10,51
